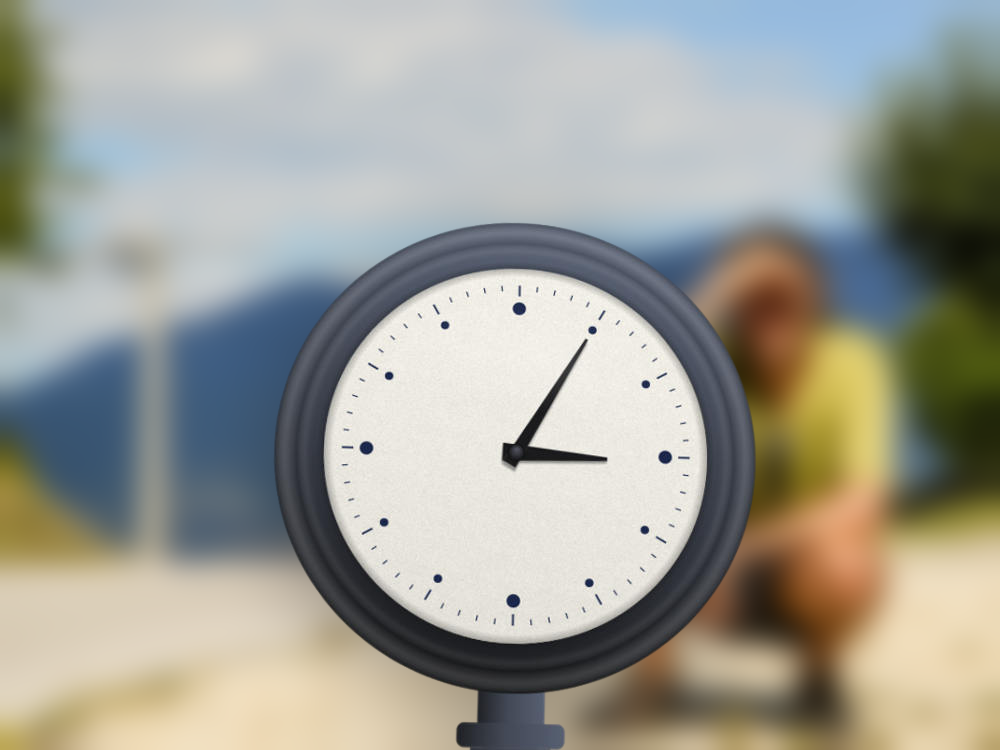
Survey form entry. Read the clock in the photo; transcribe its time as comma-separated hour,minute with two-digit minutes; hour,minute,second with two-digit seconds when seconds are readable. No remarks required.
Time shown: 3,05
